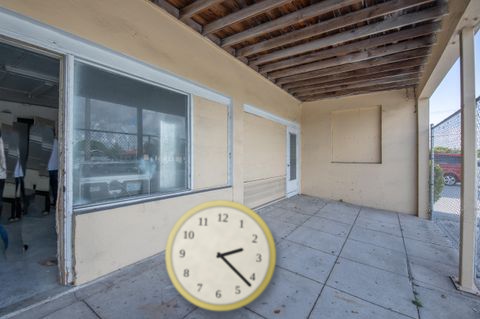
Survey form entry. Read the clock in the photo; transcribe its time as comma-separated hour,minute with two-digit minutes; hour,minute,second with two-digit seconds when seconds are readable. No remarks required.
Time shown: 2,22
